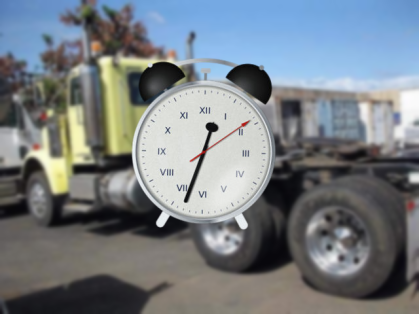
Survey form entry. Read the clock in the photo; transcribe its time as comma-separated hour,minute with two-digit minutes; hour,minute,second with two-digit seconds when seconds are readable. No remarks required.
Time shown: 12,33,09
